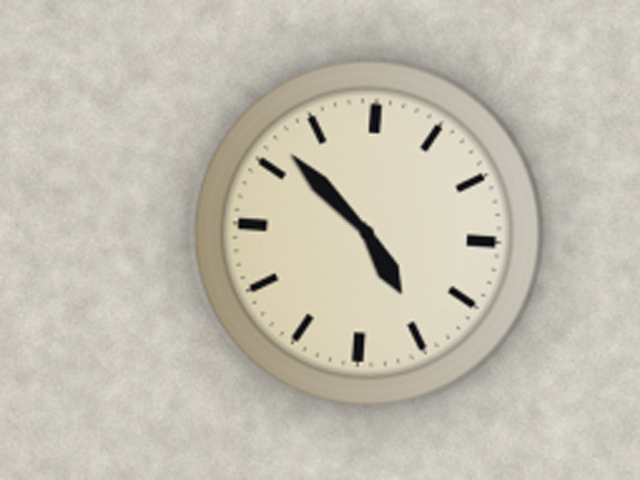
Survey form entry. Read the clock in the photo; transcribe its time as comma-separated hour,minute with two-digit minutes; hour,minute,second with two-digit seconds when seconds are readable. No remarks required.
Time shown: 4,52
